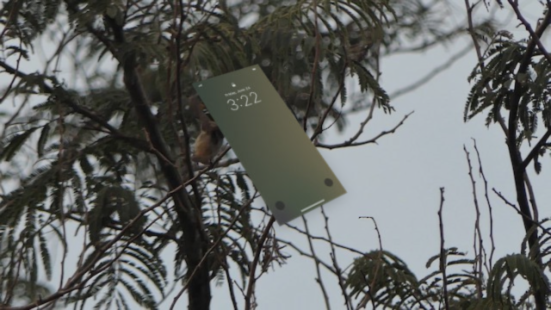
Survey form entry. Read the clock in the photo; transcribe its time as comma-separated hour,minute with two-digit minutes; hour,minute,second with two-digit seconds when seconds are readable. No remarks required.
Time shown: 3,22
